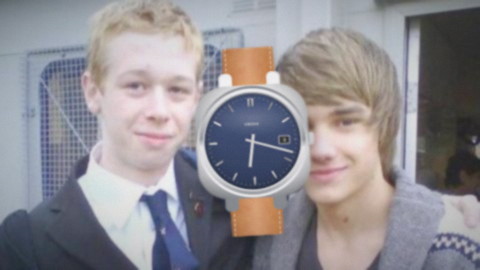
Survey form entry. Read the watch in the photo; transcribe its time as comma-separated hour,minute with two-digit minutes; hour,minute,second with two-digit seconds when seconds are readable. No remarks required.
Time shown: 6,18
